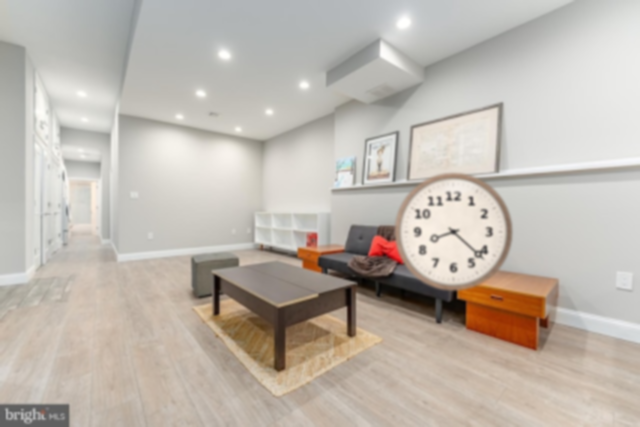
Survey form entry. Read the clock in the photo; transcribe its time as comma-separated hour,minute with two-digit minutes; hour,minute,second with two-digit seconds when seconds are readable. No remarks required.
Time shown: 8,22
